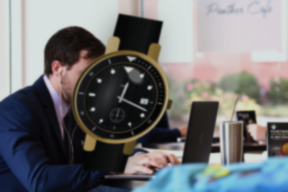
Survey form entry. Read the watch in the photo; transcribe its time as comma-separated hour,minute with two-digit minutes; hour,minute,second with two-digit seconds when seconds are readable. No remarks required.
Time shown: 12,18
